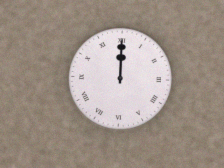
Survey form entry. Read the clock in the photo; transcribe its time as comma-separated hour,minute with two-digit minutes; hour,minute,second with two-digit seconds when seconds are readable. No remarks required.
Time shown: 12,00
